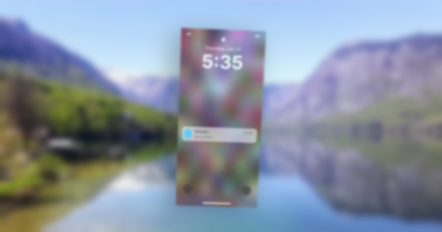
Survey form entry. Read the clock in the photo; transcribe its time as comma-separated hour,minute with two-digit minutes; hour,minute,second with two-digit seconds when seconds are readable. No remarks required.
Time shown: 5,35
